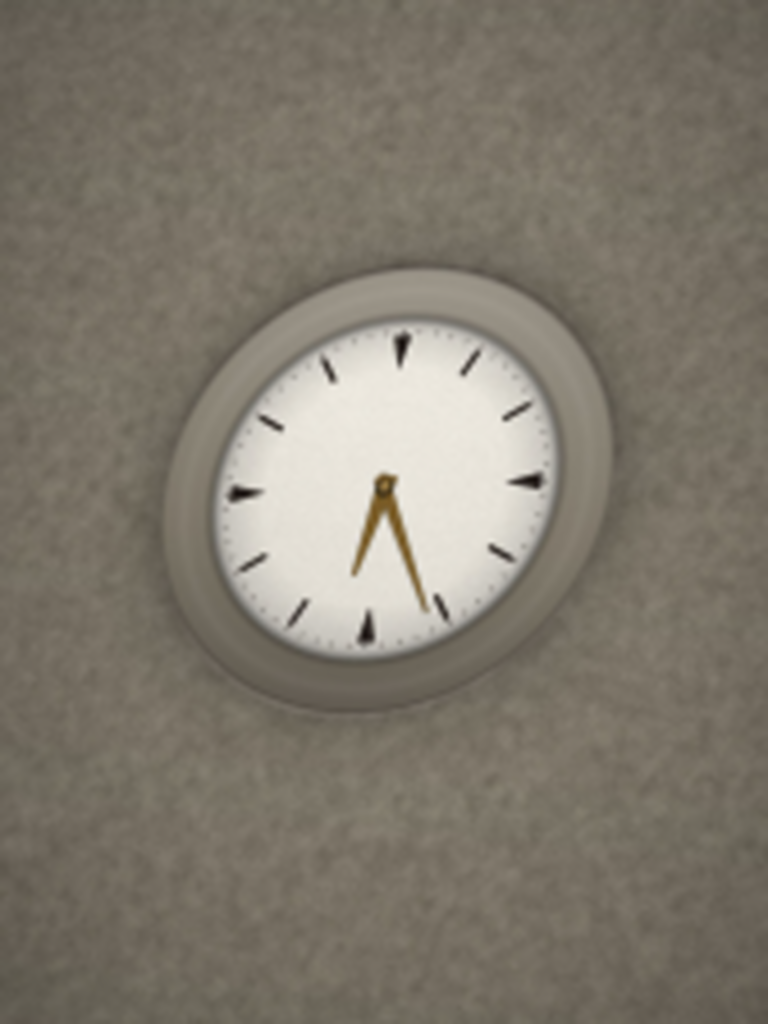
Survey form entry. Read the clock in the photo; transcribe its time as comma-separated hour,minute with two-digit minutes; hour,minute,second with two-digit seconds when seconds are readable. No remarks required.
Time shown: 6,26
